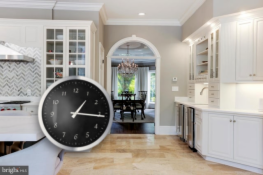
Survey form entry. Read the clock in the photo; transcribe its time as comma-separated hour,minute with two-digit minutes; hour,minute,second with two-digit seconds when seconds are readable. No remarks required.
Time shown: 1,16
